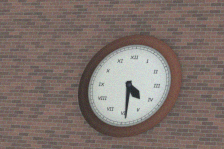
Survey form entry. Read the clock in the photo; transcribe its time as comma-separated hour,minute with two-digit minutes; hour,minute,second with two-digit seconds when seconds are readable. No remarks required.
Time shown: 4,29
